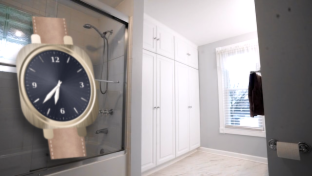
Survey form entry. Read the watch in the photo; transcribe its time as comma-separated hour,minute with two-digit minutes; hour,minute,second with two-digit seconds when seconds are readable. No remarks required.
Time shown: 6,38
